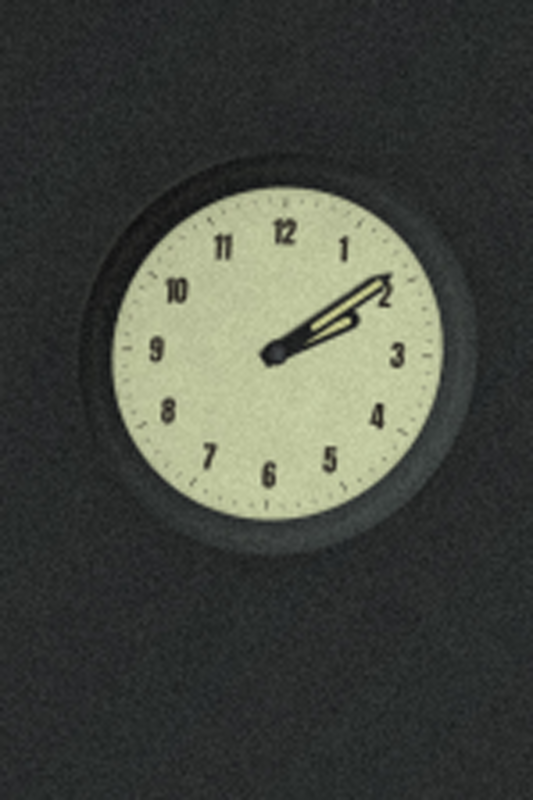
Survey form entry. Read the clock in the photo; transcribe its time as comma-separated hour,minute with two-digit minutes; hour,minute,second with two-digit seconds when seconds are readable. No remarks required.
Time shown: 2,09
